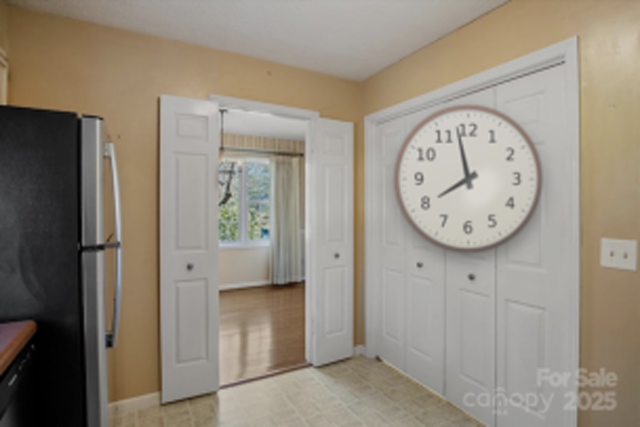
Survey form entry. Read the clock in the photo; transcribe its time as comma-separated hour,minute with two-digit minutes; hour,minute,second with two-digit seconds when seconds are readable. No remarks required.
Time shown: 7,58
